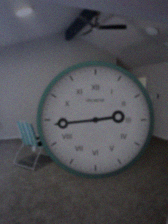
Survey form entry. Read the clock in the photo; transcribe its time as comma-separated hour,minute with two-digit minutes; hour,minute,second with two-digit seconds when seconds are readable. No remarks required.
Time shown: 2,44
